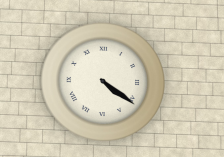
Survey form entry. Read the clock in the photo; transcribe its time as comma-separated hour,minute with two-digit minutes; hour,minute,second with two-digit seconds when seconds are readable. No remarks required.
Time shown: 4,21
